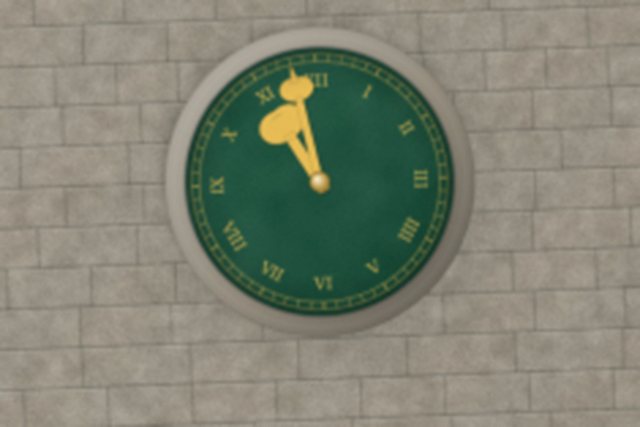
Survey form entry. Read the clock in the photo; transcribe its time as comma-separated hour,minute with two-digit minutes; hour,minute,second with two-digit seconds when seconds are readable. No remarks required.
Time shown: 10,58
